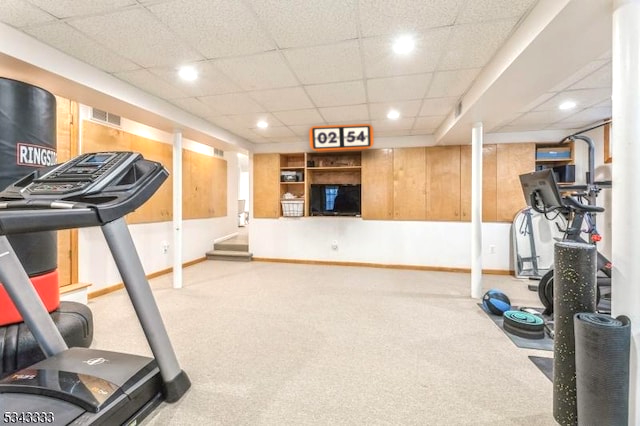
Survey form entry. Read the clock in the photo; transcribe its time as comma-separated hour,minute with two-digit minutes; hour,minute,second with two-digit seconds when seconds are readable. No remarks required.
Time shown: 2,54
